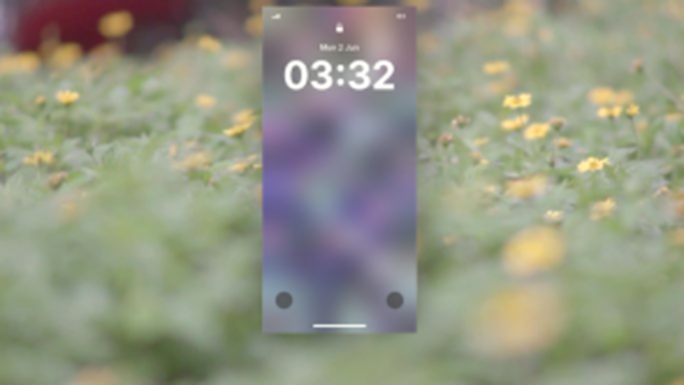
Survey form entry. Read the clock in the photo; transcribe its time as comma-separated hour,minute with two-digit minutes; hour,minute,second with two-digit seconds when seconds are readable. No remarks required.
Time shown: 3,32
